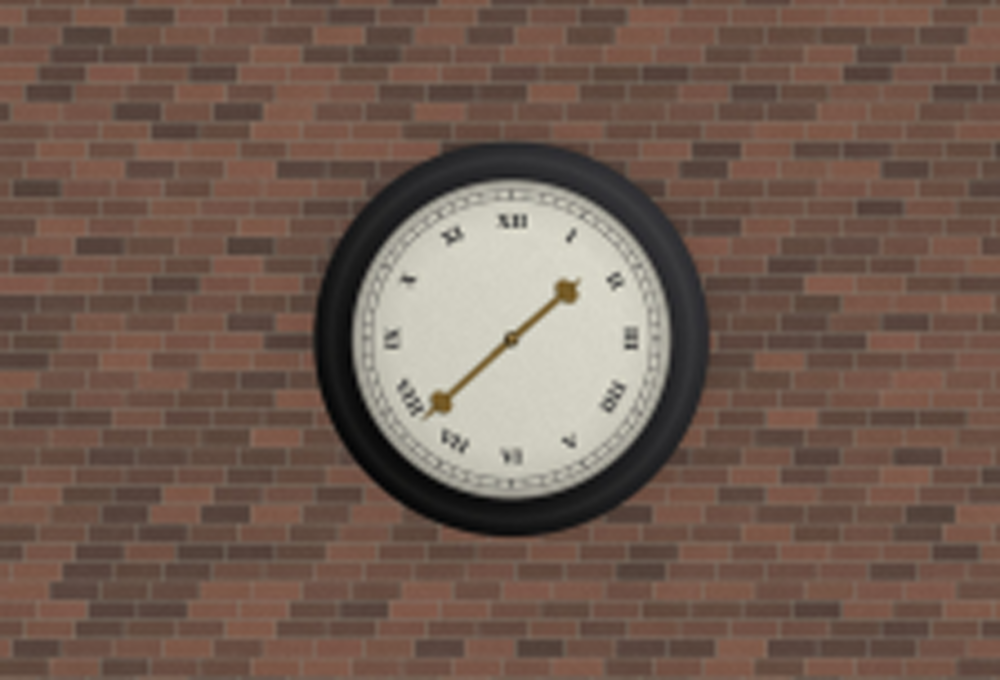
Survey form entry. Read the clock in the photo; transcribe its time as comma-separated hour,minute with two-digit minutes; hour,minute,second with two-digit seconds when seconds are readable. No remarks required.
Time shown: 1,38
